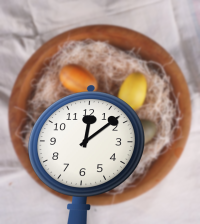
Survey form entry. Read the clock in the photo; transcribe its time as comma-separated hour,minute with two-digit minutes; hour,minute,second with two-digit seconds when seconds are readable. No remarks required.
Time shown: 12,08
